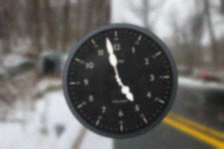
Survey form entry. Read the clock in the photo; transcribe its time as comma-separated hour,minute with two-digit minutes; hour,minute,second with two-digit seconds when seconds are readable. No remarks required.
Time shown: 4,58
